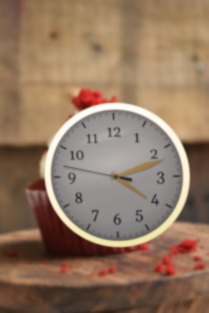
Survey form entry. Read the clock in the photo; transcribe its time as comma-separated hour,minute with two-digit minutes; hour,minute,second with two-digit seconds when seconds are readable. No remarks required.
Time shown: 4,11,47
